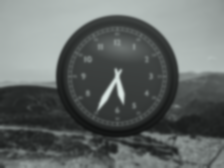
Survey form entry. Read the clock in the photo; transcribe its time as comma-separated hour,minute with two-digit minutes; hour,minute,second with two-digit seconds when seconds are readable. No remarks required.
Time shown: 5,35
